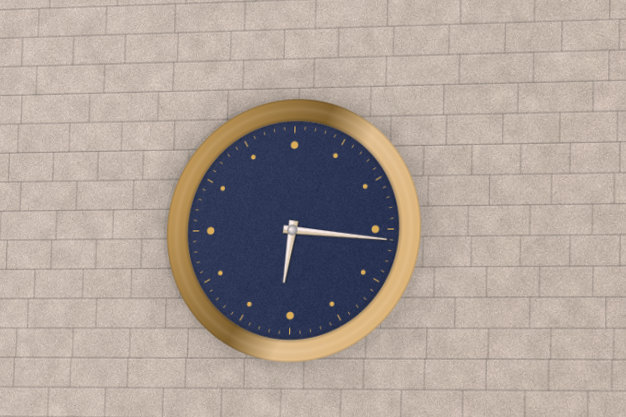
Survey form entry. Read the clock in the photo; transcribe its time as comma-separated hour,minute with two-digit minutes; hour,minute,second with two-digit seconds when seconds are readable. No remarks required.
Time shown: 6,16
